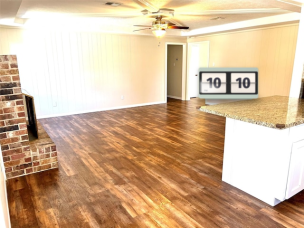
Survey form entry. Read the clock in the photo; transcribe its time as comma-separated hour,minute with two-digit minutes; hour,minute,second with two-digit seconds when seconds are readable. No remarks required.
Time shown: 10,10
